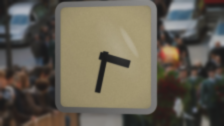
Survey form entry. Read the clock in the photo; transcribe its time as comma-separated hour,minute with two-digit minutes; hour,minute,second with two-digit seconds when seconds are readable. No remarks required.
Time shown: 3,32
